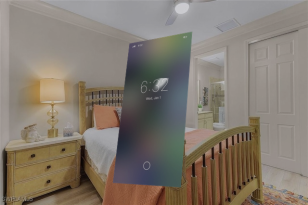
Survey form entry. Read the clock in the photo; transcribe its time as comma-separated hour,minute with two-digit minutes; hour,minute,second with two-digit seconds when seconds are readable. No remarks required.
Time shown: 6,32
